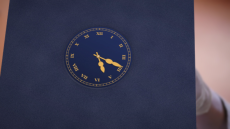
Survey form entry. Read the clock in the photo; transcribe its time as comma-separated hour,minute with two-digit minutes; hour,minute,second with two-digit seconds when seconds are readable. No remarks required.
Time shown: 5,19
